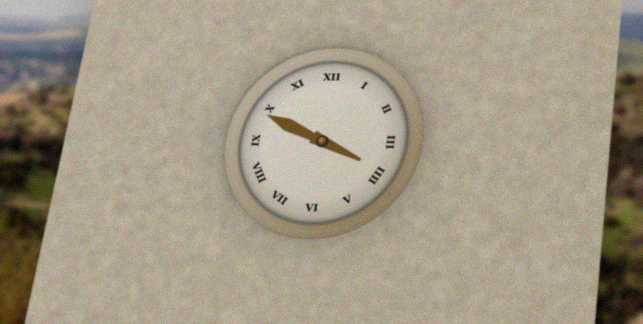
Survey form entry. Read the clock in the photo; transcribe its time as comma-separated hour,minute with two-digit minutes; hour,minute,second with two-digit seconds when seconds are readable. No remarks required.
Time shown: 3,49
